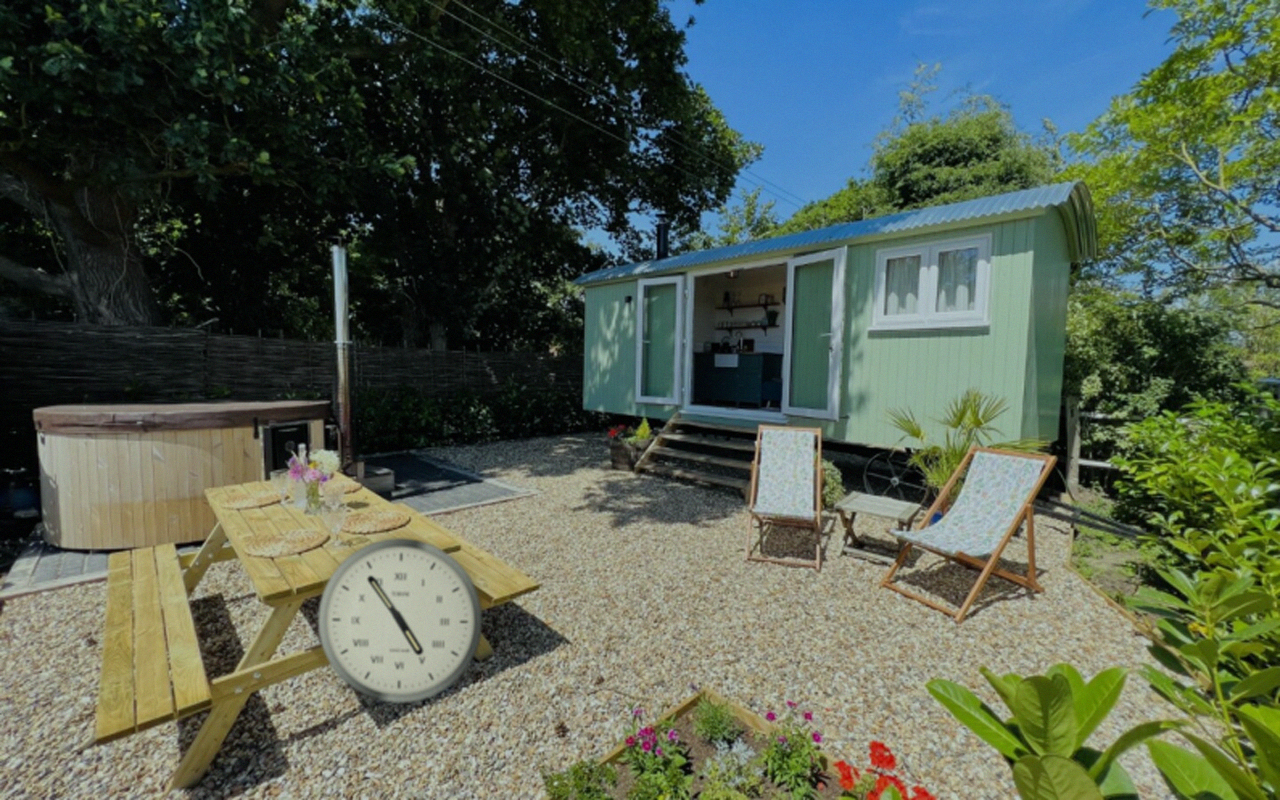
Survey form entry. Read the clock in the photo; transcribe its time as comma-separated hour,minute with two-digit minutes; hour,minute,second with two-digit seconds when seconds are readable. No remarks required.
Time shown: 4,54
